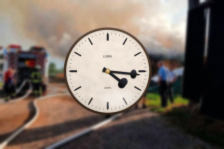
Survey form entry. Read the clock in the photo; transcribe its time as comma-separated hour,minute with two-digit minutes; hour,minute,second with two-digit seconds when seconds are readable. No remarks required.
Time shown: 4,16
